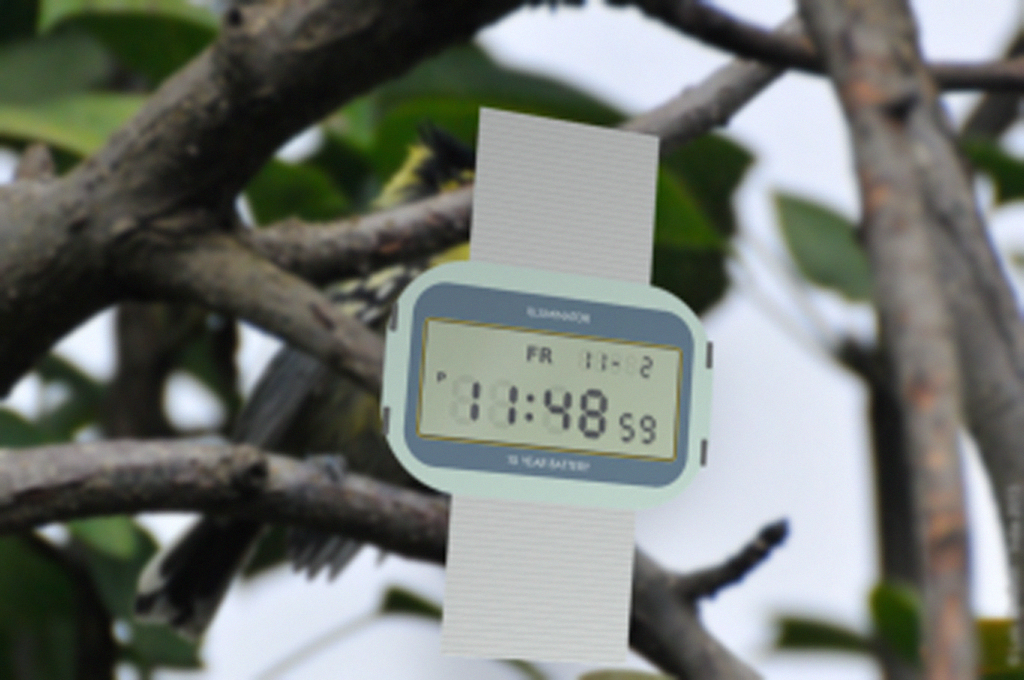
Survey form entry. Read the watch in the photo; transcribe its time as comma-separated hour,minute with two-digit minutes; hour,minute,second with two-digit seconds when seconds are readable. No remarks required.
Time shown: 11,48,59
